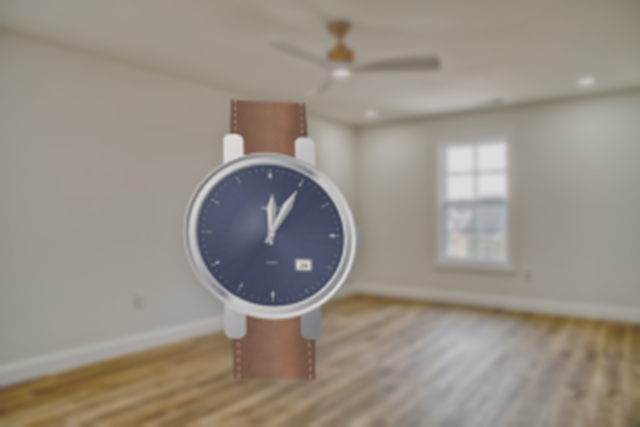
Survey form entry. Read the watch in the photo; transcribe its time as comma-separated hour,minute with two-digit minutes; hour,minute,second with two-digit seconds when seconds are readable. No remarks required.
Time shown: 12,05
